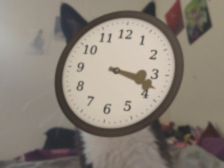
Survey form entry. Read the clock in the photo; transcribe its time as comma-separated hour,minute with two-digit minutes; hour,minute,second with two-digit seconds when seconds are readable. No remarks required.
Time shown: 3,18
